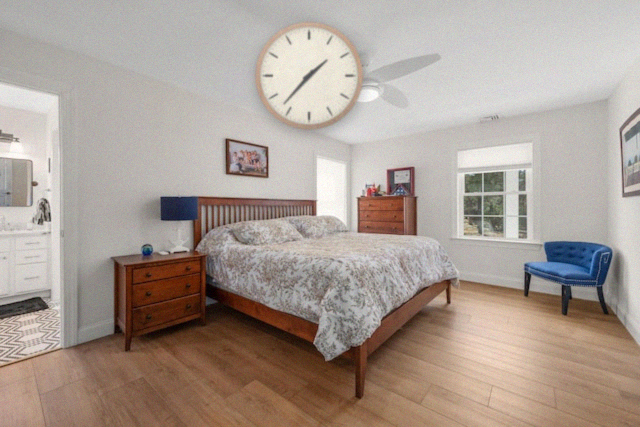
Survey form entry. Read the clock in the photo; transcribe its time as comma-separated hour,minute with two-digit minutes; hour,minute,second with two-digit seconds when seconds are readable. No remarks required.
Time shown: 1,37
